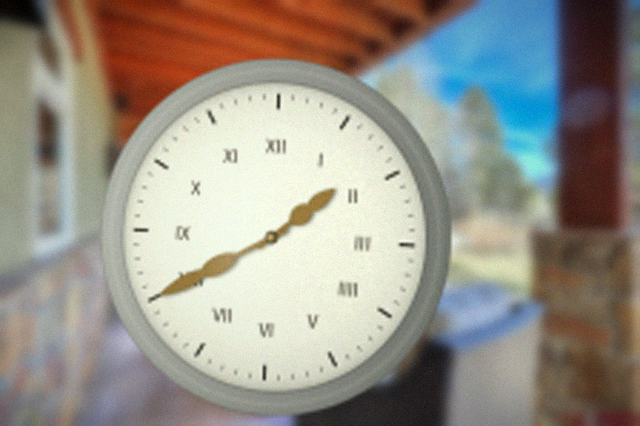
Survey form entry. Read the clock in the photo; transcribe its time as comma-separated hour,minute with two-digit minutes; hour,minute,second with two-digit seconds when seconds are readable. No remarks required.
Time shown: 1,40
